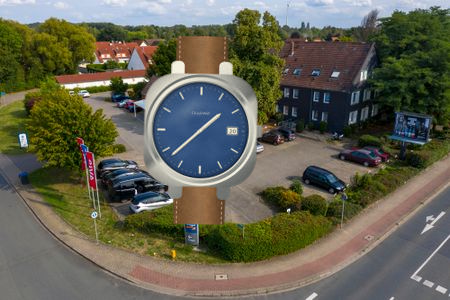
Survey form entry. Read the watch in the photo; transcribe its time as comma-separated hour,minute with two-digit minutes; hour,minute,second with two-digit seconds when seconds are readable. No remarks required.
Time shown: 1,38
